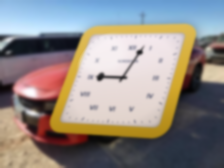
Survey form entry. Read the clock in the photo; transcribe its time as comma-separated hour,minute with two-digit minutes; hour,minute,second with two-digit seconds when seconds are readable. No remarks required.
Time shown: 9,03
